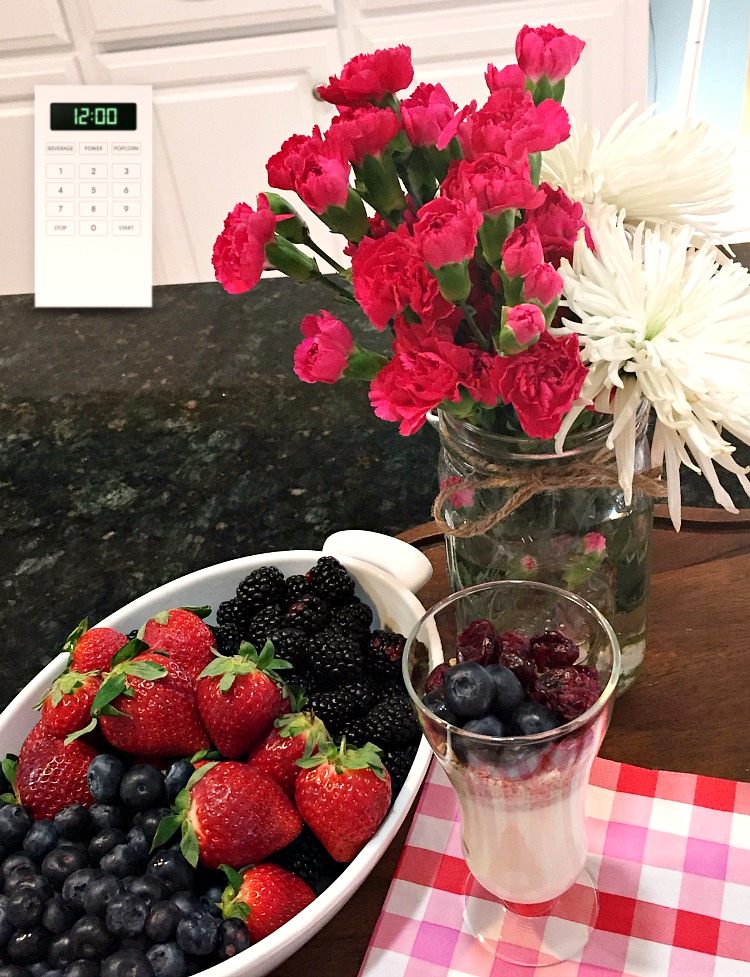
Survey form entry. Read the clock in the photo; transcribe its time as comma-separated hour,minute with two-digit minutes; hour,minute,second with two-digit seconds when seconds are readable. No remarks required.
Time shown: 12,00
